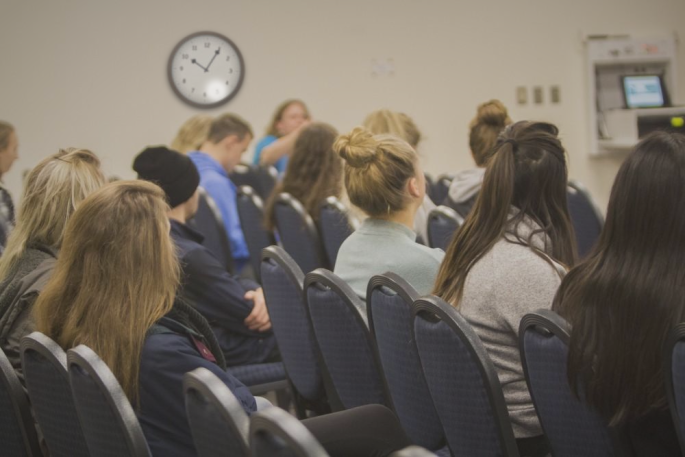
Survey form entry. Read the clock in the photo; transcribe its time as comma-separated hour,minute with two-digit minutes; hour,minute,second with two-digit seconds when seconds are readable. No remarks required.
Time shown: 10,05
